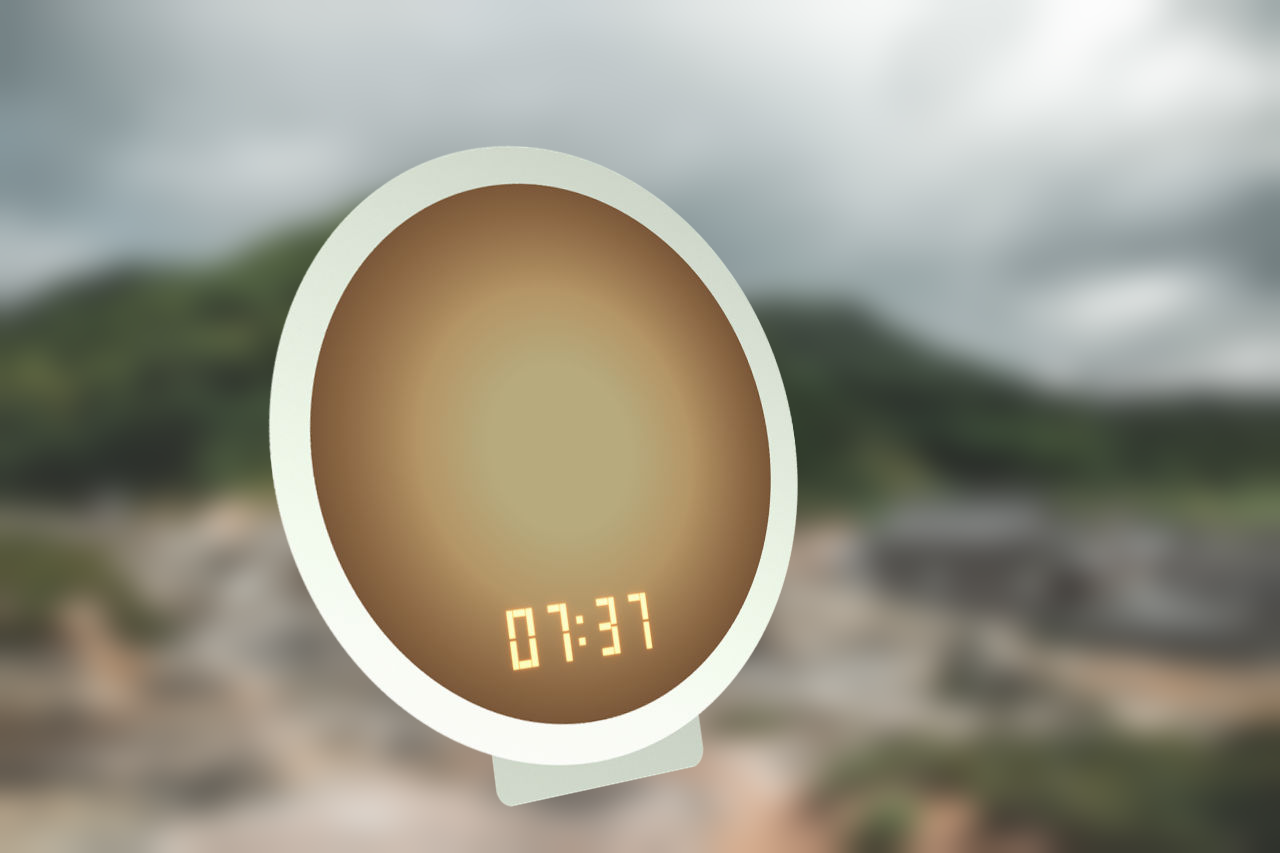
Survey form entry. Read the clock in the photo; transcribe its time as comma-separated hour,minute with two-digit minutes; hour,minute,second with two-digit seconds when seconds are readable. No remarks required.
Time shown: 7,37
